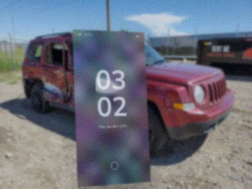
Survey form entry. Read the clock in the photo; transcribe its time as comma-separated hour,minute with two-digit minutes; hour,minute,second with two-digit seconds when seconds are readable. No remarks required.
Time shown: 3,02
